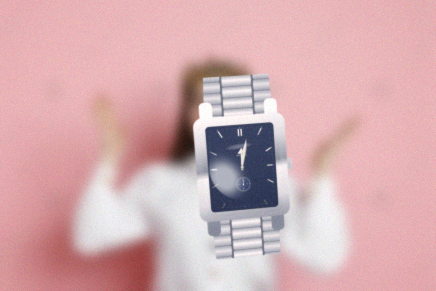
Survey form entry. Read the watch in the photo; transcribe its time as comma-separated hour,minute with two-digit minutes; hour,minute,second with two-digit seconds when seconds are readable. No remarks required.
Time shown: 12,02
